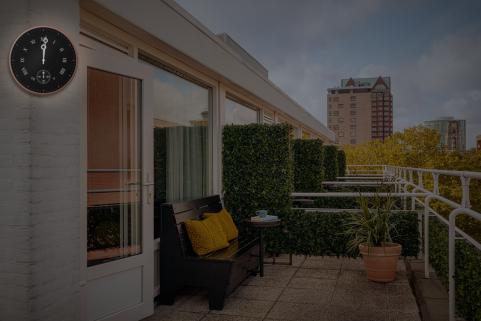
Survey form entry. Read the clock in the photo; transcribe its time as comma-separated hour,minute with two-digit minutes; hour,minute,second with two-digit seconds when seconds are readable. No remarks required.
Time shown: 12,01
